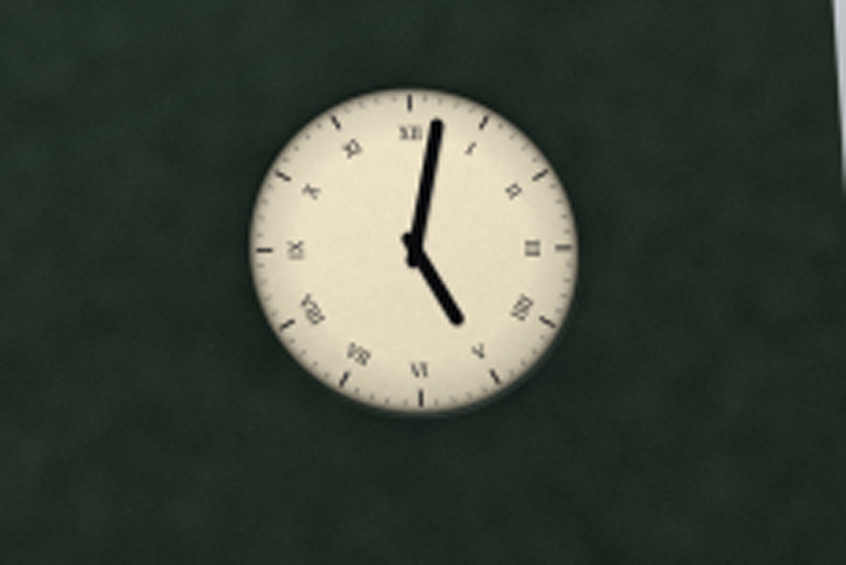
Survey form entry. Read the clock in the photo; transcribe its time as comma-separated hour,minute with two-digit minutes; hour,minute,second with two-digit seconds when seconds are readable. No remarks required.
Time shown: 5,02
